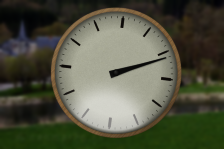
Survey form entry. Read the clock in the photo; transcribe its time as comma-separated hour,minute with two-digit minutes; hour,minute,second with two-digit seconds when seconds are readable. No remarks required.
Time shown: 2,11
